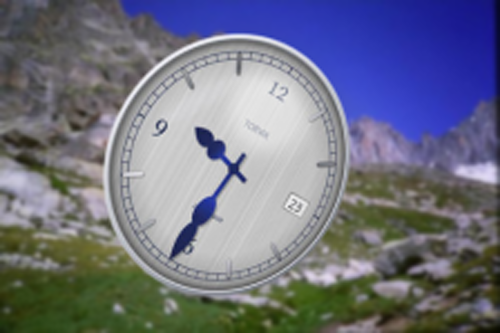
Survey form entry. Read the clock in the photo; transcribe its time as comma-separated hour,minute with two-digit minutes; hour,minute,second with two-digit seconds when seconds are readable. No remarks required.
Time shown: 9,31
